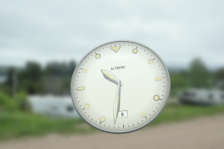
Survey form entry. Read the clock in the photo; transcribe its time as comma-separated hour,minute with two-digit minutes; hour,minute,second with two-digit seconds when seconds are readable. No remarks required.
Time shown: 10,32
